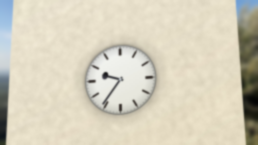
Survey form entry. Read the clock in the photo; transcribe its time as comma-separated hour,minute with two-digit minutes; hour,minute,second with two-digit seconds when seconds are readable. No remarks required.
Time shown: 9,36
